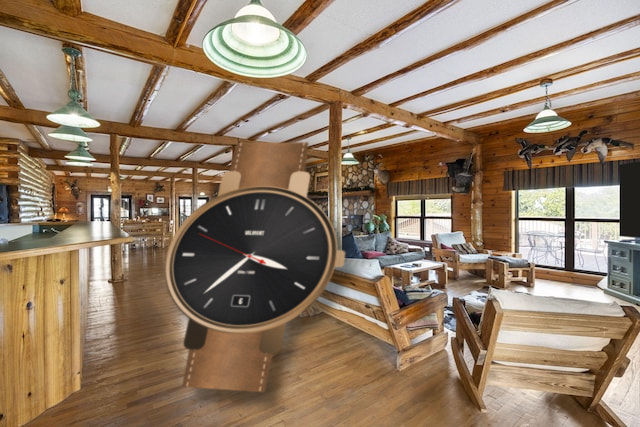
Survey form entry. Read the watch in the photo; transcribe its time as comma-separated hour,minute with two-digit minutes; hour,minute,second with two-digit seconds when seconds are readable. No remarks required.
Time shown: 3,36,49
